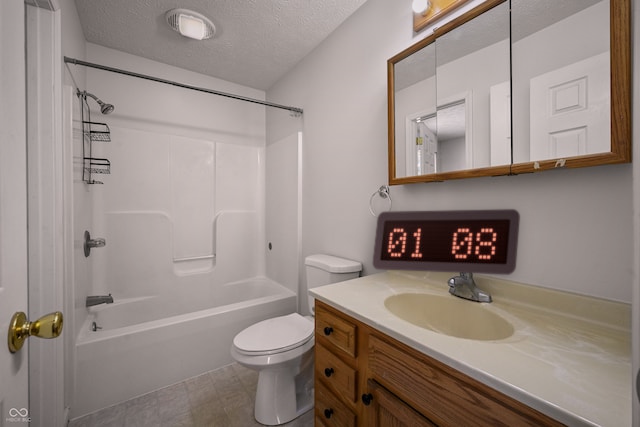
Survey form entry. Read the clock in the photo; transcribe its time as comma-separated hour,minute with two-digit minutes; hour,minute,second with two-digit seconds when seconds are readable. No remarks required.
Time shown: 1,08
